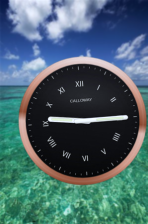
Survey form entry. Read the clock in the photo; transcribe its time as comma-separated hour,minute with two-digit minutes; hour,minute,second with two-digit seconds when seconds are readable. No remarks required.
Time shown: 9,15
